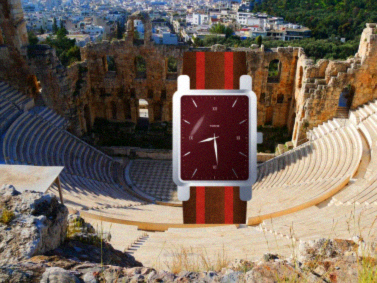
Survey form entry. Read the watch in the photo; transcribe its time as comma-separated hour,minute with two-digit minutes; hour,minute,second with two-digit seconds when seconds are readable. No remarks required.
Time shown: 8,29
